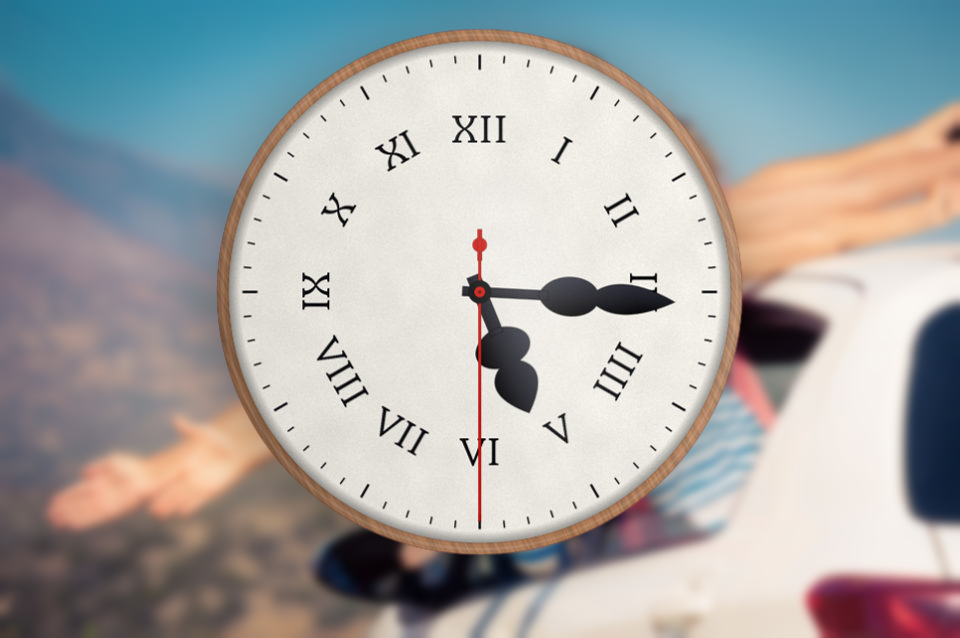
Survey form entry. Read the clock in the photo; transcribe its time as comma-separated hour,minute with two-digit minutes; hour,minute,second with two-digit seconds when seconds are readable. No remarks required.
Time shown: 5,15,30
